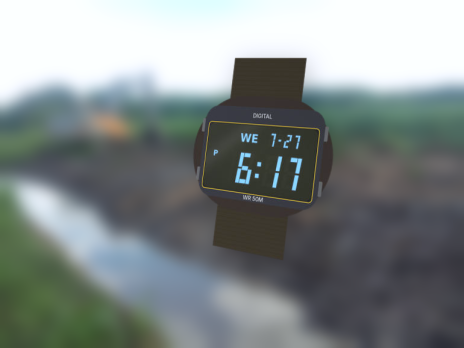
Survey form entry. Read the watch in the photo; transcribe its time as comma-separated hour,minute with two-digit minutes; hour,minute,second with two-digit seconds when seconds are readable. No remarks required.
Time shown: 6,17
